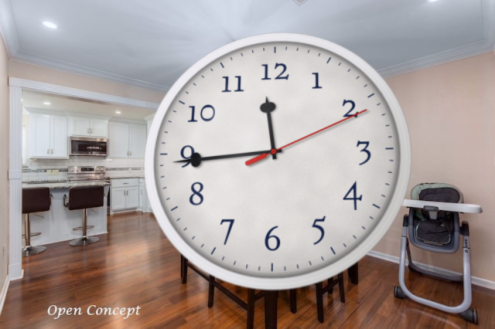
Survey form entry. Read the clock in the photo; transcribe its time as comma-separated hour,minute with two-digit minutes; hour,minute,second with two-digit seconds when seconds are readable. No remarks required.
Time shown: 11,44,11
